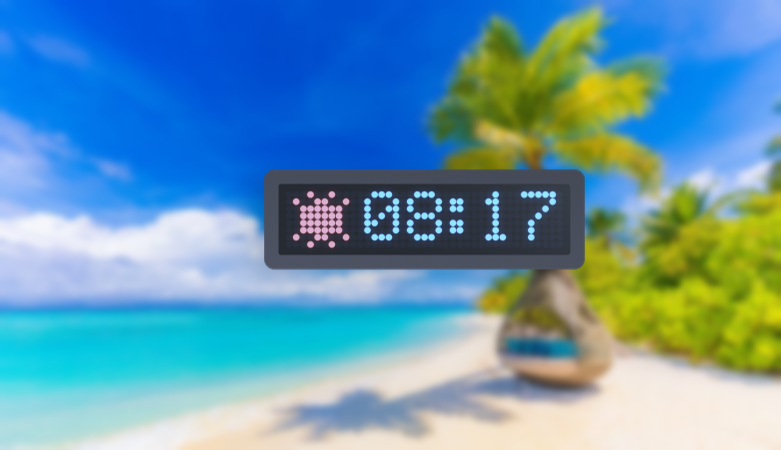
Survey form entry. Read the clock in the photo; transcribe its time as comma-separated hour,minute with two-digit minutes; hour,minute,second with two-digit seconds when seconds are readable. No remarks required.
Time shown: 8,17
